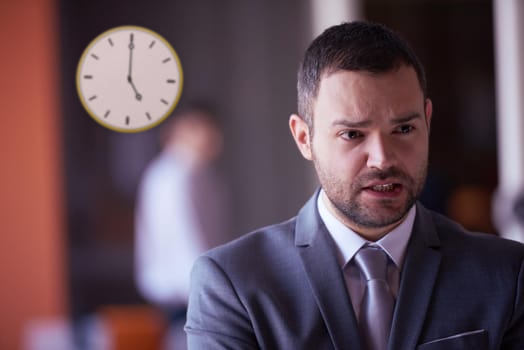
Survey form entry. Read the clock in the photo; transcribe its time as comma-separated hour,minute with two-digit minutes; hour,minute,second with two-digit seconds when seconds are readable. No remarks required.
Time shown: 5,00
